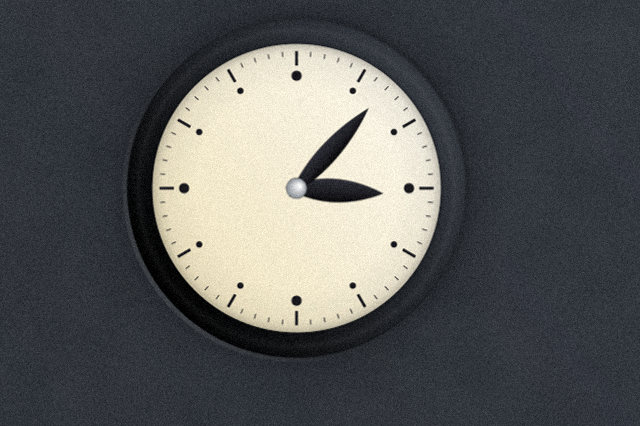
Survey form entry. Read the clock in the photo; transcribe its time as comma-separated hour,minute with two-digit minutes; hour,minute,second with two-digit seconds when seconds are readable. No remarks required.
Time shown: 3,07
